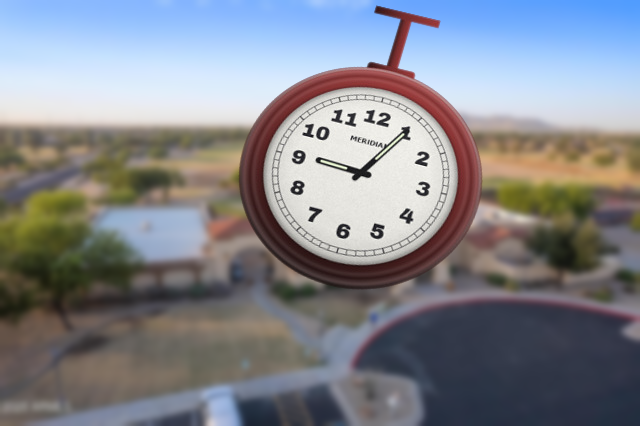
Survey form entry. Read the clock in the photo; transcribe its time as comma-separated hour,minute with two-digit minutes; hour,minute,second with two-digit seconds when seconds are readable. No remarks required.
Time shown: 9,05
